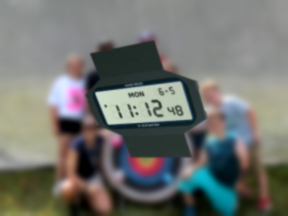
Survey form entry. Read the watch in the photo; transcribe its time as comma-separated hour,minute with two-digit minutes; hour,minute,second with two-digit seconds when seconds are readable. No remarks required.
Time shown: 11,12,48
